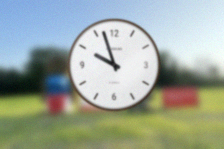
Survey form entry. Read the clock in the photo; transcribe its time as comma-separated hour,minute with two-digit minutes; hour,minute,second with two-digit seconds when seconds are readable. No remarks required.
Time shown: 9,57
